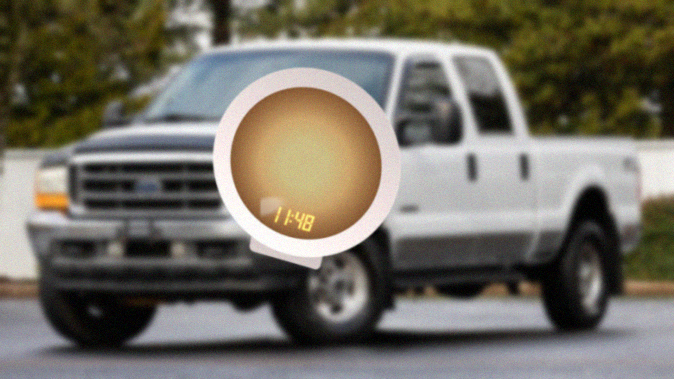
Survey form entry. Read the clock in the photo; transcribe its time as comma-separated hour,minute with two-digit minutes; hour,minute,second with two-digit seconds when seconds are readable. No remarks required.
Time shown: 11,48
